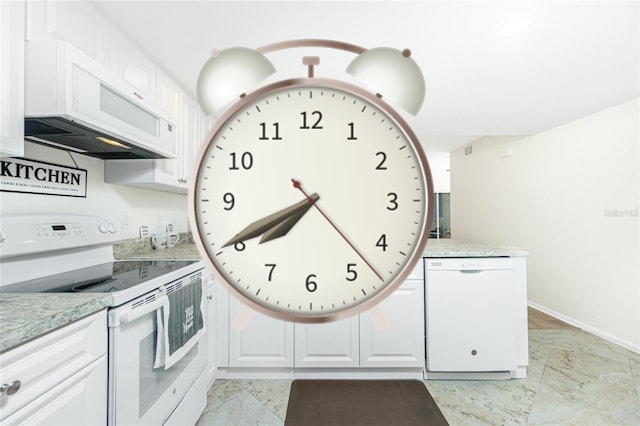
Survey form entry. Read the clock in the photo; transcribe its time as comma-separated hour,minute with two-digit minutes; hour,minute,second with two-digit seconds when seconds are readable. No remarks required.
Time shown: 7,40,23
